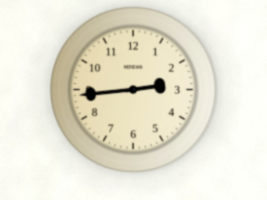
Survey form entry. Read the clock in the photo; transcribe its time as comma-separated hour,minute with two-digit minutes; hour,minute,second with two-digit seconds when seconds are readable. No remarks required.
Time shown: 2,44
